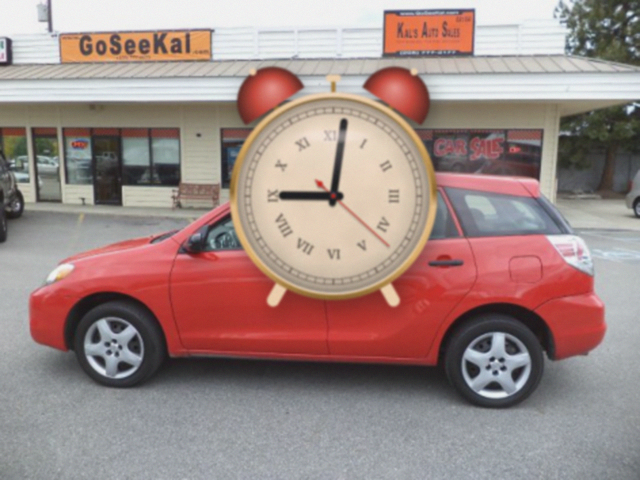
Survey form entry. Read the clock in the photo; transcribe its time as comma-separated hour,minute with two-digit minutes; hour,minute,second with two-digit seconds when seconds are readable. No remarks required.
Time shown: 9,01,22
